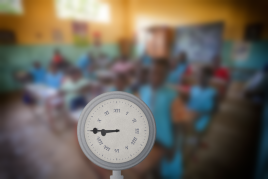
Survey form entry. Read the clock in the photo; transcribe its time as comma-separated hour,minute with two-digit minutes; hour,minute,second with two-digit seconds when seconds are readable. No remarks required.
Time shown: 8,45
